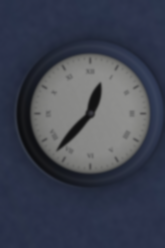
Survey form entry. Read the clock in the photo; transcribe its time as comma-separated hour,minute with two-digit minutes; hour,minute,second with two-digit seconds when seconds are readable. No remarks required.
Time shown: 12,37
